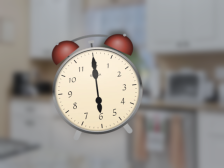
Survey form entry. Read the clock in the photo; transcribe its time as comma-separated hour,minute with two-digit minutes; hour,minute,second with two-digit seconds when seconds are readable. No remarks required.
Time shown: 6,00
